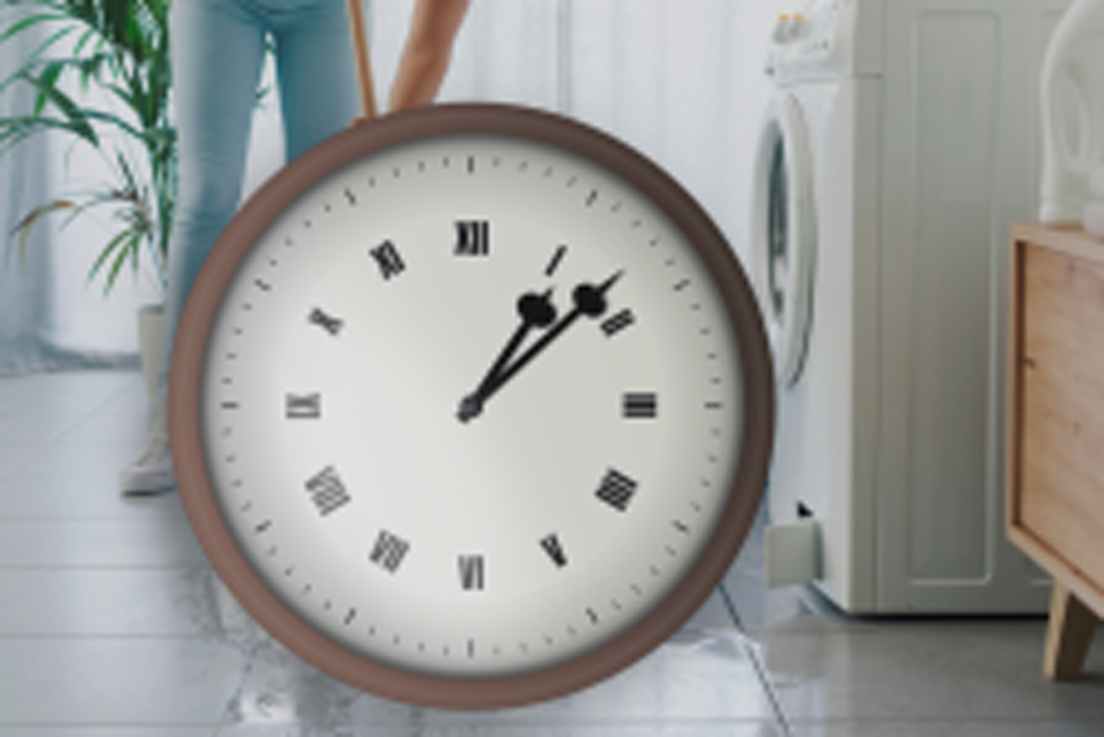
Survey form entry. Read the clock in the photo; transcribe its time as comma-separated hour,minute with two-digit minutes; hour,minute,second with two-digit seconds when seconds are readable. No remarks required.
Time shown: 1,08
